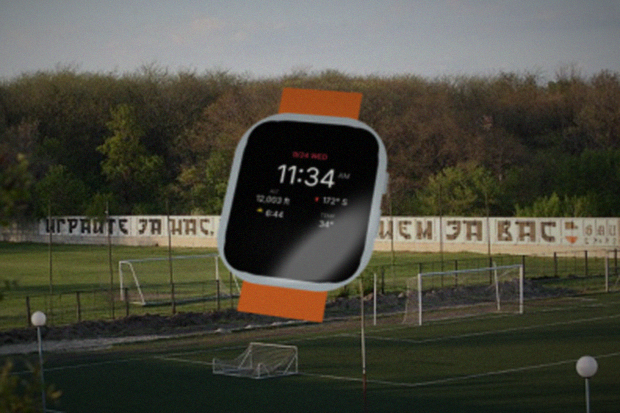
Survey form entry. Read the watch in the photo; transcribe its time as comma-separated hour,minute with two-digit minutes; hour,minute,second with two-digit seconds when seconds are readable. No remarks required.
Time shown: 11,34
